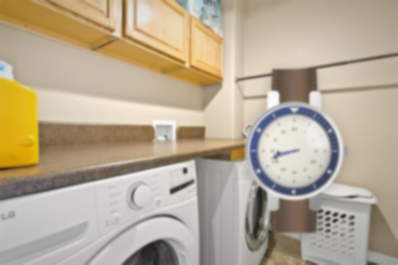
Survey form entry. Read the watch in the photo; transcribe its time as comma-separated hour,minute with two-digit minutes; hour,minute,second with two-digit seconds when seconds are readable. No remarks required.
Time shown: 8,42
